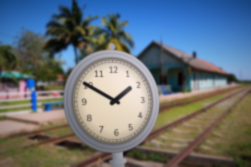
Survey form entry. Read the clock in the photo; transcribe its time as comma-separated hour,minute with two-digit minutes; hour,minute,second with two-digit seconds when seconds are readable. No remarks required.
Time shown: 1,50
